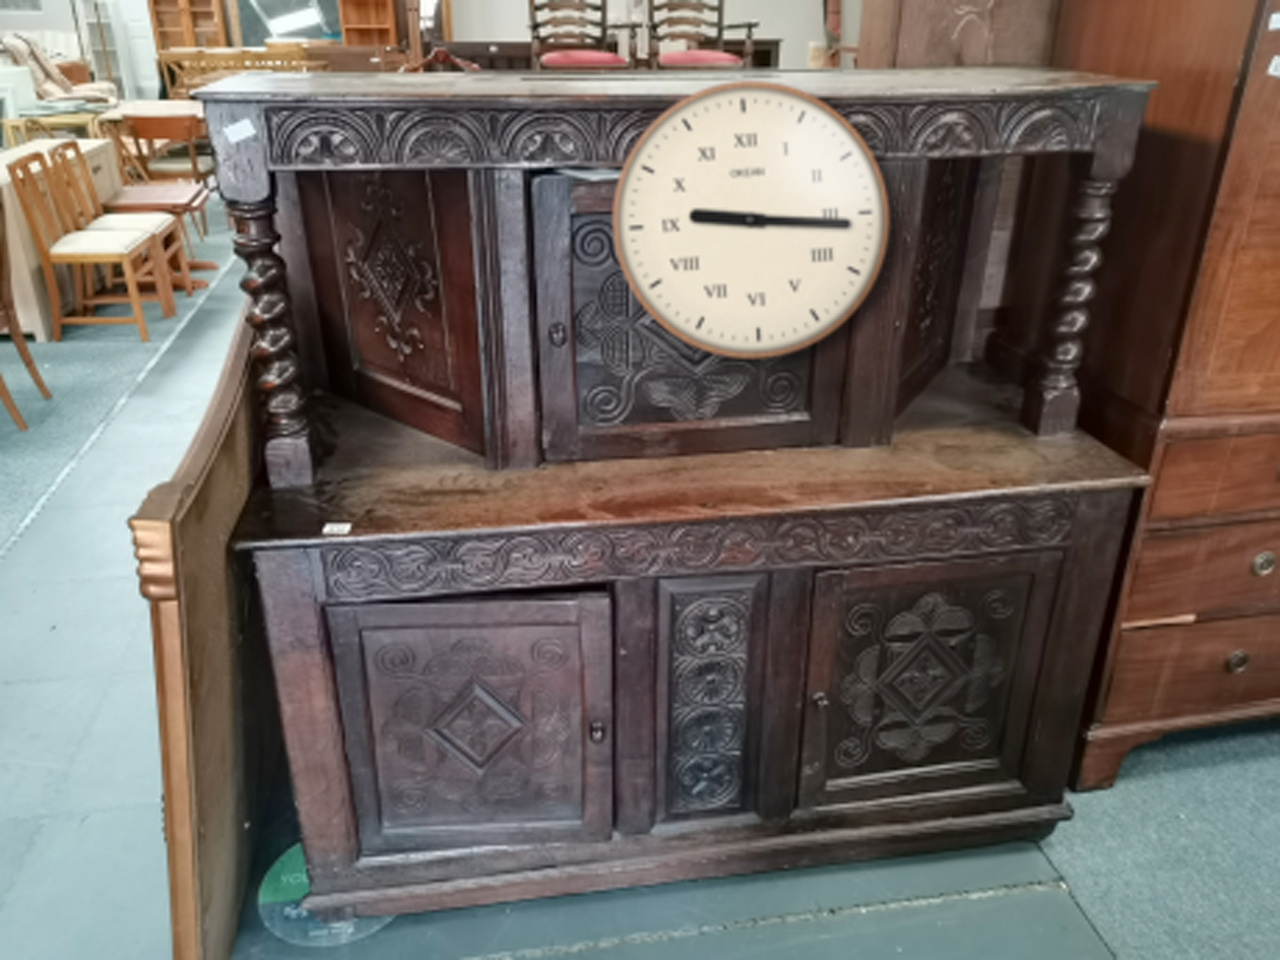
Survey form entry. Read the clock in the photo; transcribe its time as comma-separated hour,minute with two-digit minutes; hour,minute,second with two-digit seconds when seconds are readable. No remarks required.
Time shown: 9,16
